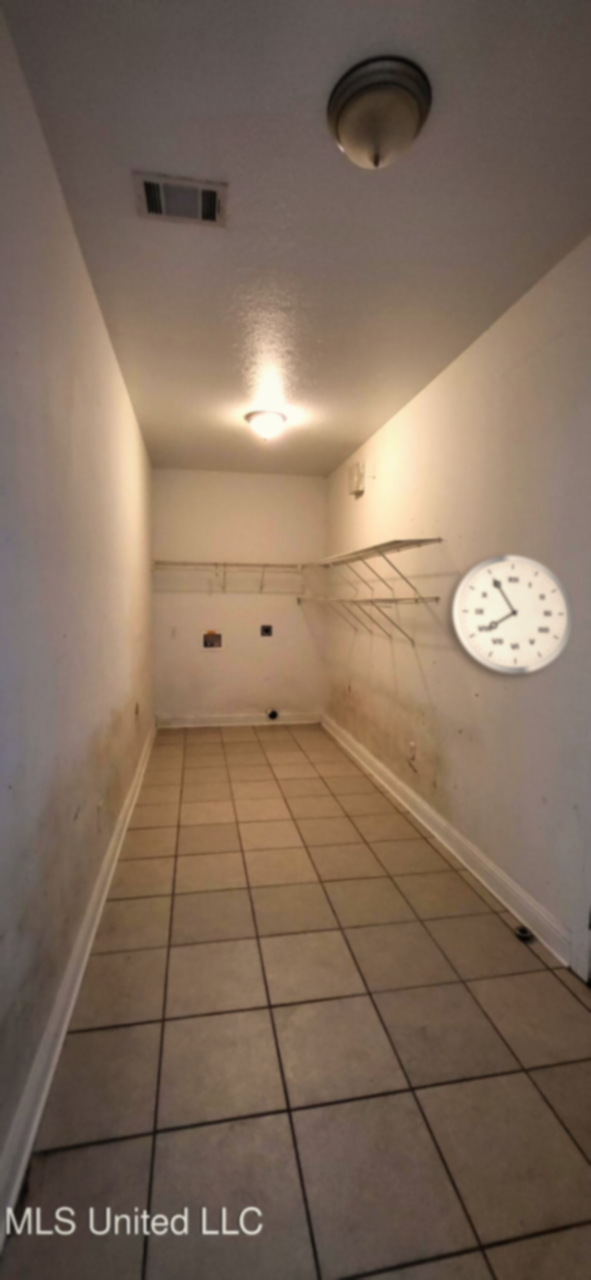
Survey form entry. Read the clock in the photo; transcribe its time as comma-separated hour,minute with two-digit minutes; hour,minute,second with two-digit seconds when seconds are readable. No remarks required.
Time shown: 7,55
